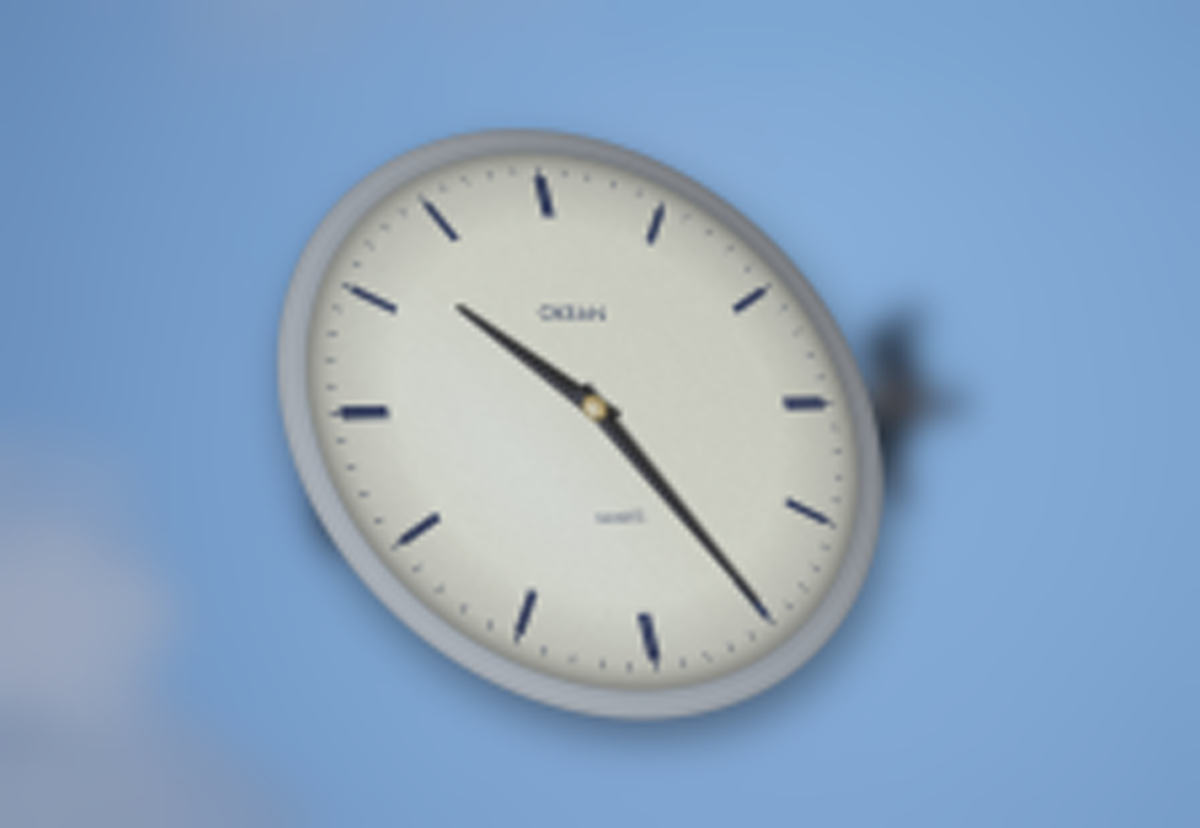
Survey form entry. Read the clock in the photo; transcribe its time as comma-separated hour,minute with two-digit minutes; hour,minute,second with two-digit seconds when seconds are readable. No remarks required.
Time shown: 10,25
